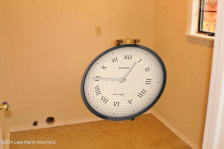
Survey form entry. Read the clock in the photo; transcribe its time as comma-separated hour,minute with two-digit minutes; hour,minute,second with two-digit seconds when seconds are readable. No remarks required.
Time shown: 12,45
